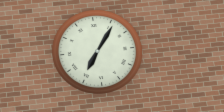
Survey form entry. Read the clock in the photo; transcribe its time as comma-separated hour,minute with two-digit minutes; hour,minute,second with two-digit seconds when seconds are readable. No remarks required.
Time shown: 7,06
